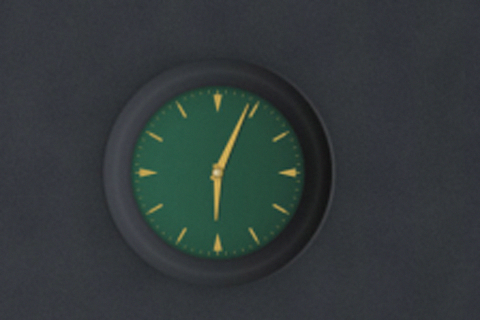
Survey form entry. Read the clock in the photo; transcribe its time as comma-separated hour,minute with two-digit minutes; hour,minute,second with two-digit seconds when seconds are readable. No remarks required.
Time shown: 6,04
